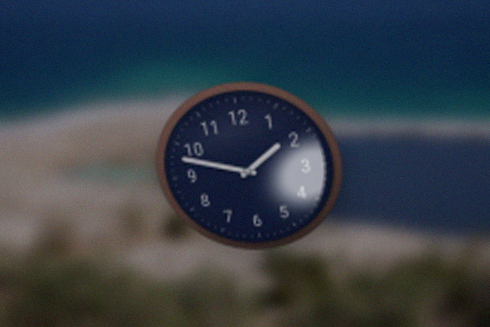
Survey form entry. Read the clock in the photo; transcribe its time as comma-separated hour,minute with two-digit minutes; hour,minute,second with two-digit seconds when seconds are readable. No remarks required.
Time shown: 1,48
